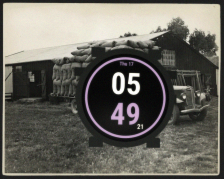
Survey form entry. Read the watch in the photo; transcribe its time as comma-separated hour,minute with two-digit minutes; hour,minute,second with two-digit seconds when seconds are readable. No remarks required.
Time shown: 5,49
